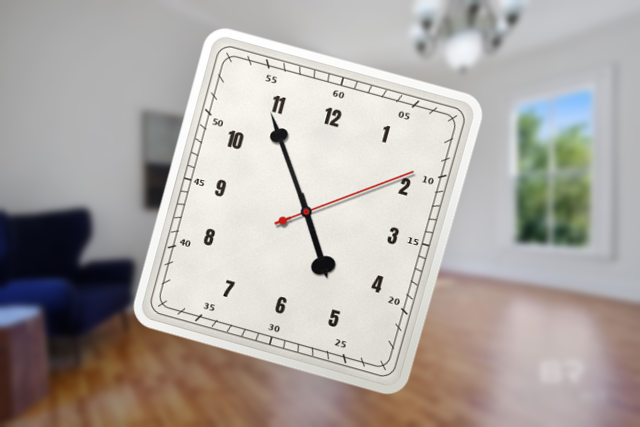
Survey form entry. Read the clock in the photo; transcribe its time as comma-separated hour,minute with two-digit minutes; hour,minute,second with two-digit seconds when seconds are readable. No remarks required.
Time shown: 4,54,09
